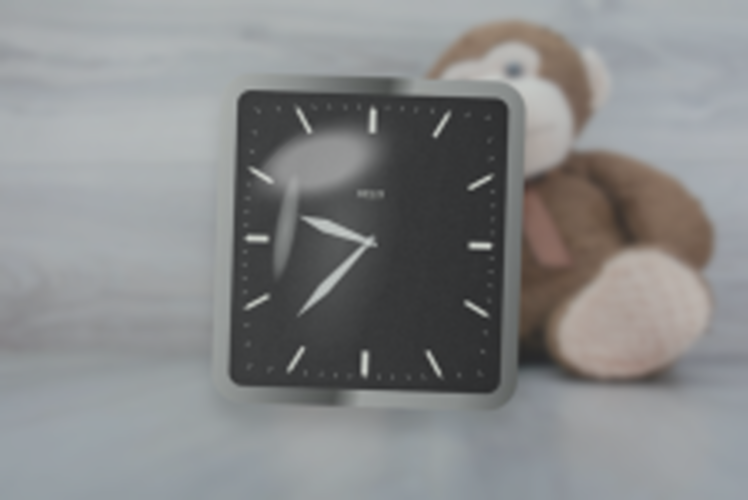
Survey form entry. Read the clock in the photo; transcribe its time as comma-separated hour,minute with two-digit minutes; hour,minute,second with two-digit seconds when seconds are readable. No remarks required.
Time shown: 9,37
